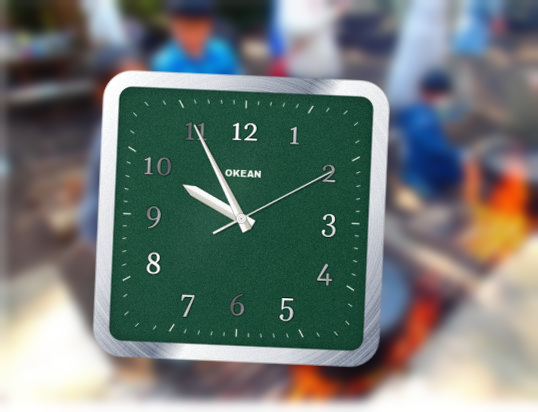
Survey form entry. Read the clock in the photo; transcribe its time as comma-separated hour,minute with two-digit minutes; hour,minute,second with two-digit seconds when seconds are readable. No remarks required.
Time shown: 9,55,10
